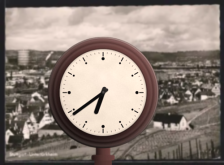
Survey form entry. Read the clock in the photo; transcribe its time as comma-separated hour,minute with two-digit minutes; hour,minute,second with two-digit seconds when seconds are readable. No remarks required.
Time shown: 6,39
